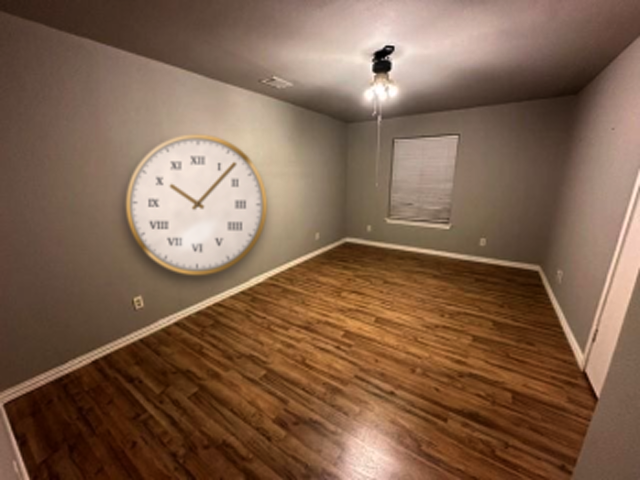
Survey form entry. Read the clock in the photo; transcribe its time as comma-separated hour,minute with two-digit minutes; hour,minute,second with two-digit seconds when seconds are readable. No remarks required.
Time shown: 10,07
